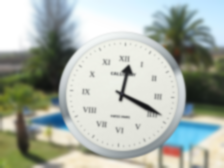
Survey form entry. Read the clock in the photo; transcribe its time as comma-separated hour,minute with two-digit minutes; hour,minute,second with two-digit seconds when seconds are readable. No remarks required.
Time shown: 12,19
